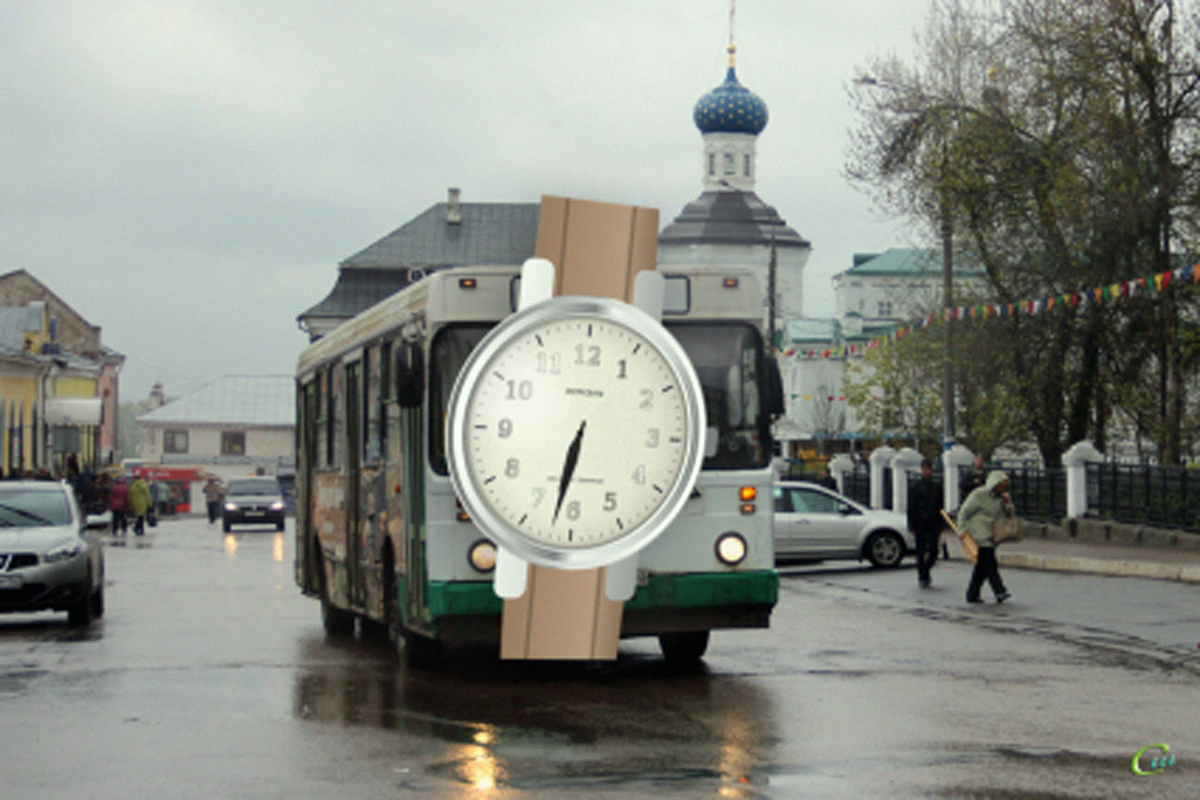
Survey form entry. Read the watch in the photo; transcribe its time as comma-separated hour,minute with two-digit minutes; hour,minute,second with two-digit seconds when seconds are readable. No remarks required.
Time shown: 6,32
